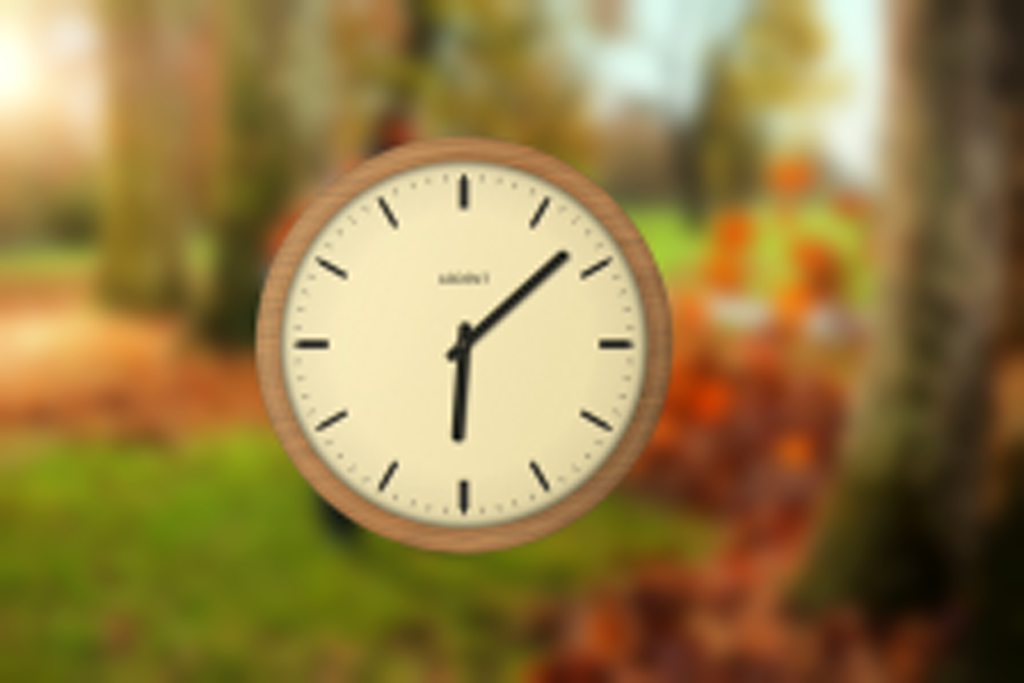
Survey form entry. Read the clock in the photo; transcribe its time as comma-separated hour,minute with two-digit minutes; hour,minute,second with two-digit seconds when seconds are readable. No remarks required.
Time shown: 6,08
